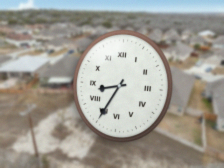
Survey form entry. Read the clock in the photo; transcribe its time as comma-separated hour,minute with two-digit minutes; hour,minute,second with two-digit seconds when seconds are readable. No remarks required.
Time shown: 8,35
